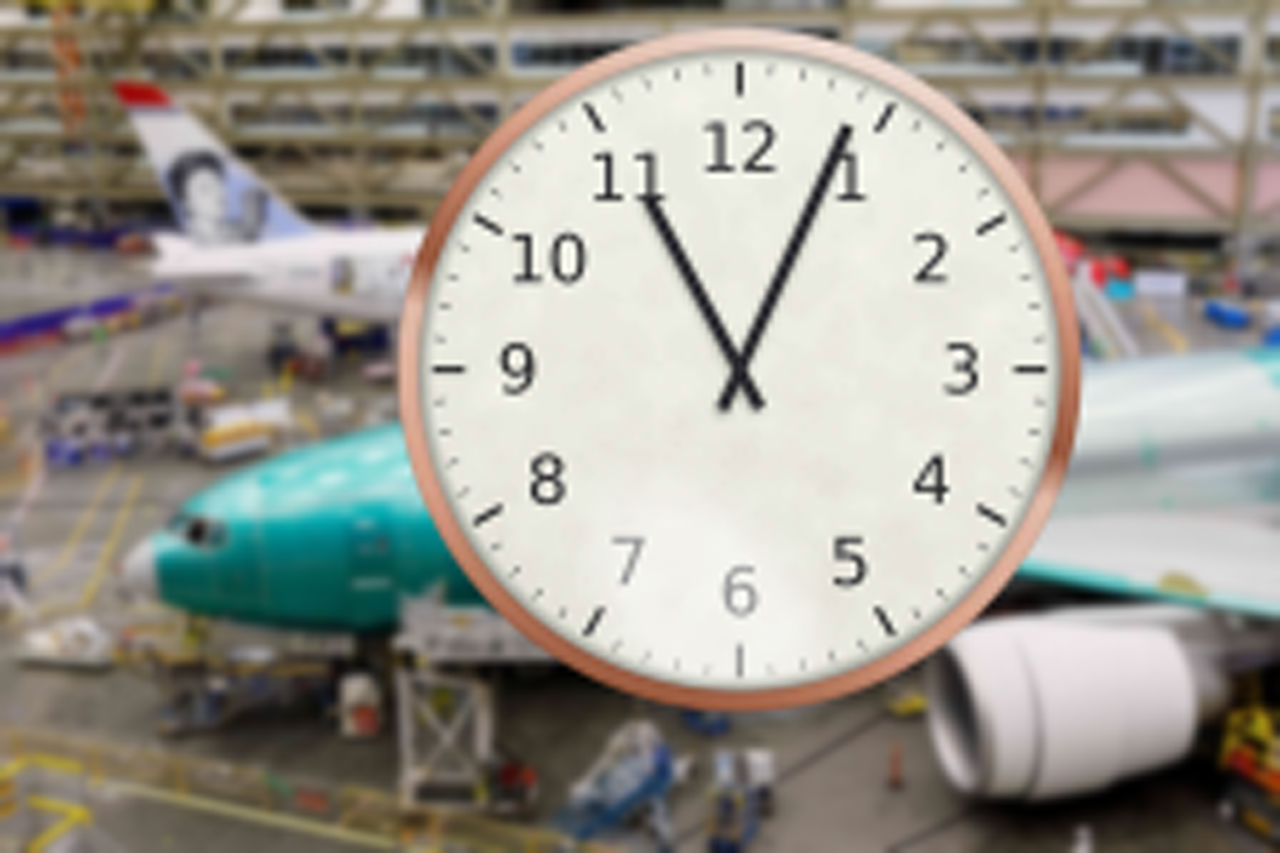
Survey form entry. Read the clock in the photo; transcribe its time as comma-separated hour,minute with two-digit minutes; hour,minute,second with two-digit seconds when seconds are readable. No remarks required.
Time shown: 11,04
